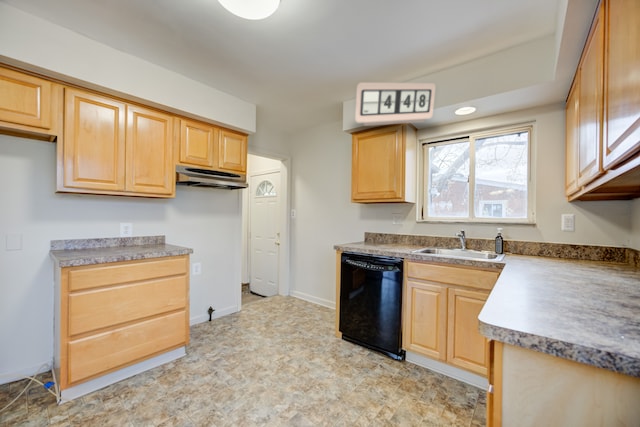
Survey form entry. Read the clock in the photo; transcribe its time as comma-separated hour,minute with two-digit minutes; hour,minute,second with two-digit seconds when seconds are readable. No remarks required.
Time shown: 4,48
